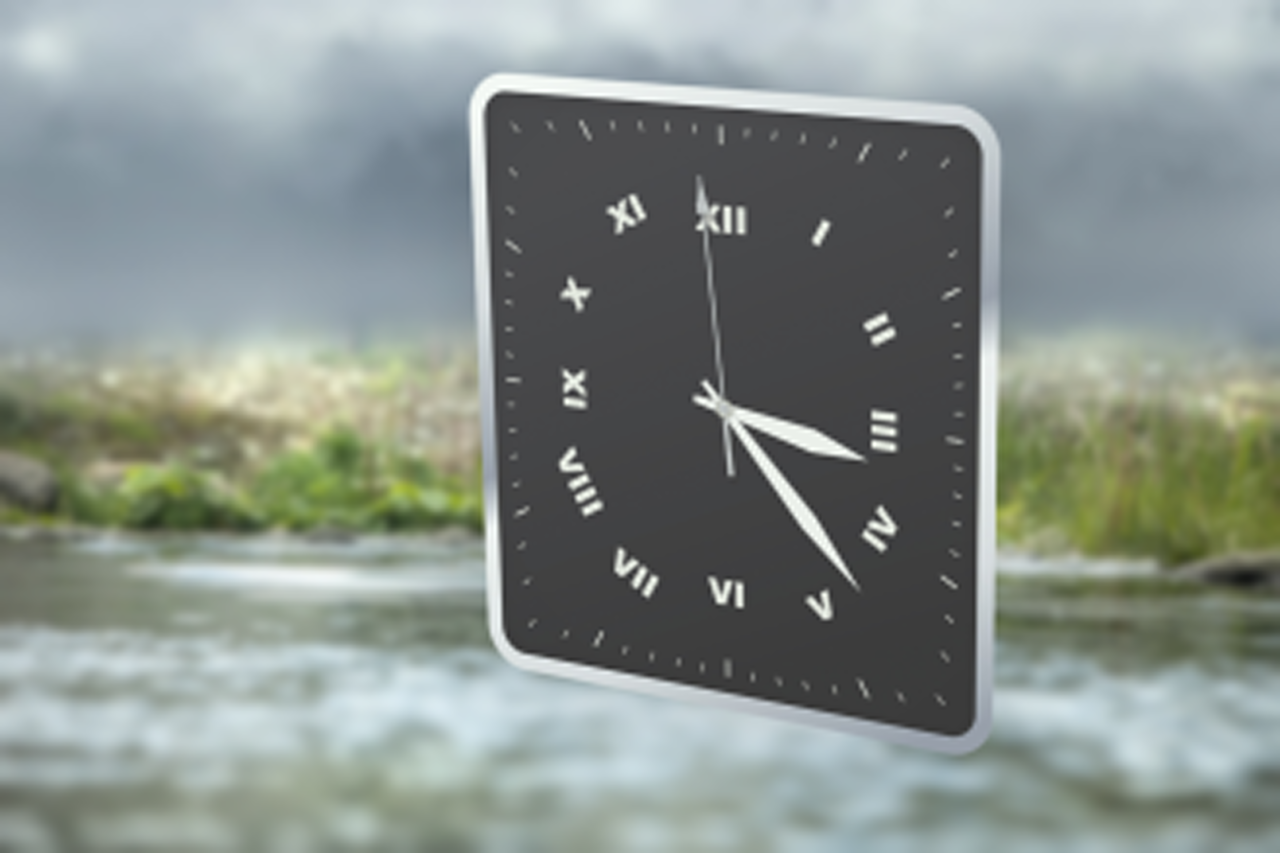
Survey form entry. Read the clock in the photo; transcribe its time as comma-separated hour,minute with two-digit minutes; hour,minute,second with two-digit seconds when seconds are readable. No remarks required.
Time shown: 3,22,59
